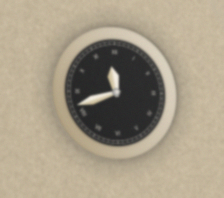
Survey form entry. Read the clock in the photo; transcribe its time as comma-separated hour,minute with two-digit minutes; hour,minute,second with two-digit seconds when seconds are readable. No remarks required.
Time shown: 11,42
